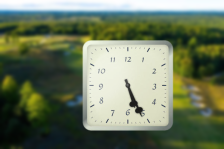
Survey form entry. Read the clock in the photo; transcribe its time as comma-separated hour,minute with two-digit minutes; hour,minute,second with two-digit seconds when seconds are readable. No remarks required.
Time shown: 5,26
